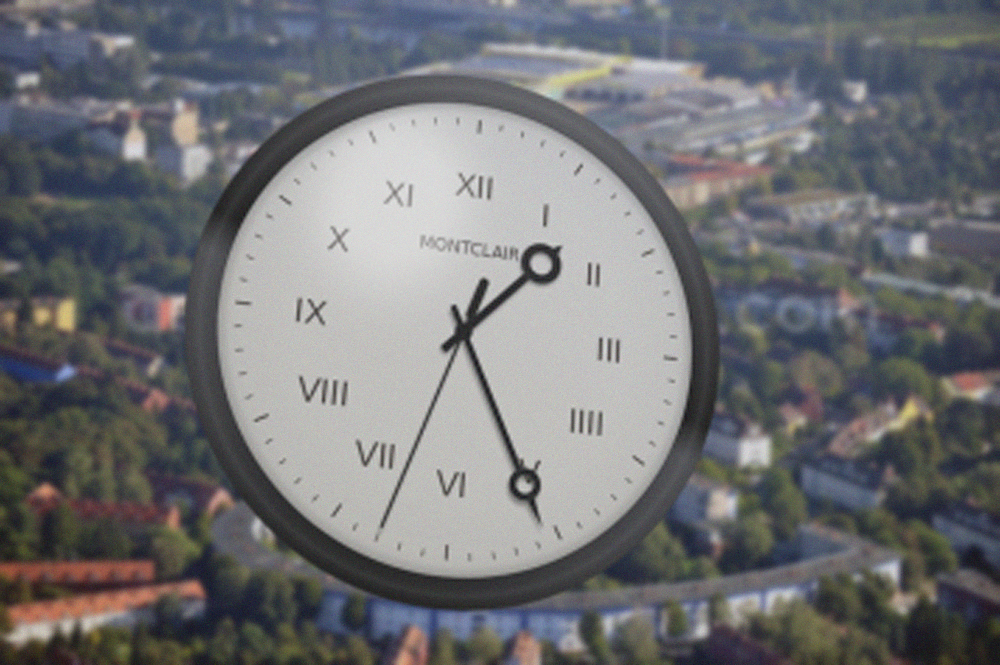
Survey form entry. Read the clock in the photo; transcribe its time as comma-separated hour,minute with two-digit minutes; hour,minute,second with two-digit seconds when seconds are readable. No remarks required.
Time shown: 1,25,33
